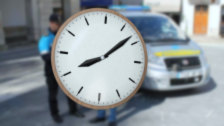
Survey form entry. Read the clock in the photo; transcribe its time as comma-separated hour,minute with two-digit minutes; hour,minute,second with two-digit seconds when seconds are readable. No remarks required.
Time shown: 8,08
